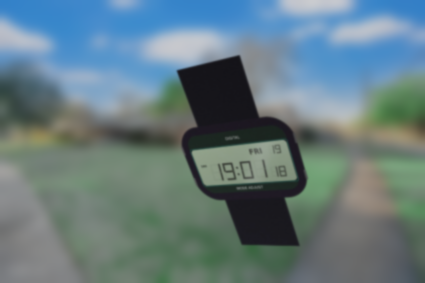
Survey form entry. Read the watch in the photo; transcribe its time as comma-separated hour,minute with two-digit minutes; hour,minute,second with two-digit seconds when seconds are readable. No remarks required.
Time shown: 19,01
